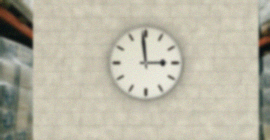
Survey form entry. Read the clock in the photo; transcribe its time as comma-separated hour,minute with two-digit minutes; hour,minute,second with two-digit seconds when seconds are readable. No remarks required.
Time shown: 2,59
